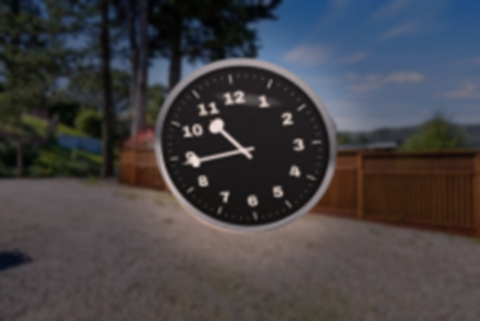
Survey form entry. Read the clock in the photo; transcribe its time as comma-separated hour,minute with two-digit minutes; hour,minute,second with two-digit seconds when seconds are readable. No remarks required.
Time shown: 10,44
